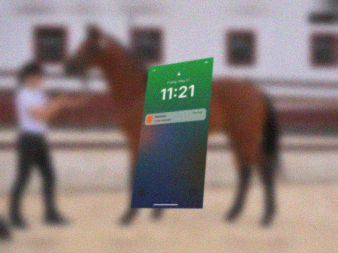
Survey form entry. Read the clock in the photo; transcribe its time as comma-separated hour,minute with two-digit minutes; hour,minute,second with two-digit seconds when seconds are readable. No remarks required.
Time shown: 11,21
